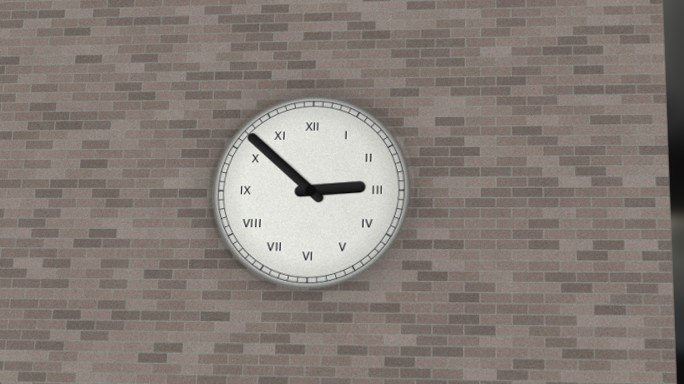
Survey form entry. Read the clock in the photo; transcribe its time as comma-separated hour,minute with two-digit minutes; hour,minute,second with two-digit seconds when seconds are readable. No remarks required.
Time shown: 2,52
